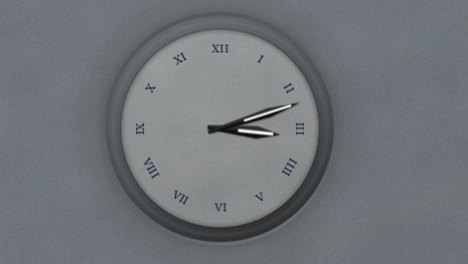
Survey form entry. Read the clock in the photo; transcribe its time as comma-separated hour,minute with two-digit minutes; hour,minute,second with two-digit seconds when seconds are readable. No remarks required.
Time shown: 3,12
